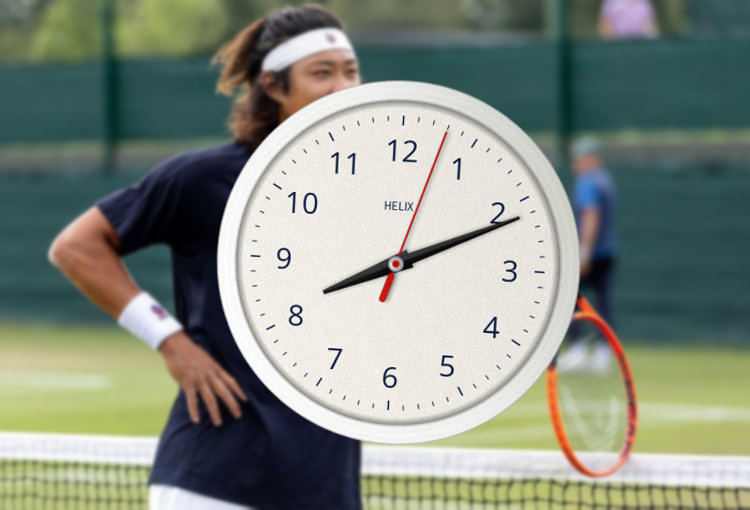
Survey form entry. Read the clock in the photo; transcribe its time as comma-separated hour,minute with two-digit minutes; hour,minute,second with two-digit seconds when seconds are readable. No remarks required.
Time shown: 8,11,03
